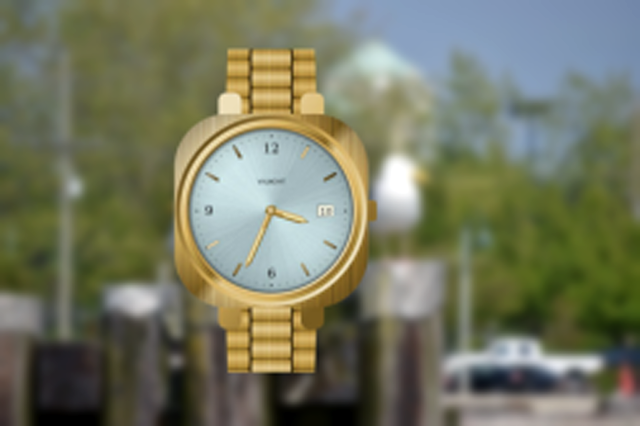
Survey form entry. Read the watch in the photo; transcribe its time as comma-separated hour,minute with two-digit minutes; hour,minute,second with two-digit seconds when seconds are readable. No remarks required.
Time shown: 3,34
